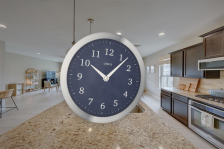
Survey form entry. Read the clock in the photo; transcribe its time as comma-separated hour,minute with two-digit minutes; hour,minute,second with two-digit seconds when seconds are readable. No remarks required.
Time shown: 10,07
